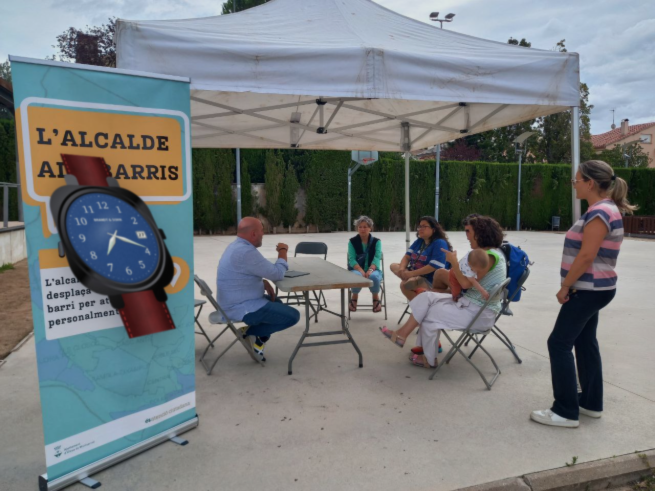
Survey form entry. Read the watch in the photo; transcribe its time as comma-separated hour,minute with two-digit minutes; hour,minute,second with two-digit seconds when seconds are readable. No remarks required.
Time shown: 7,19
